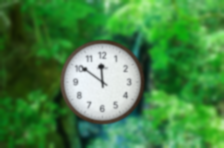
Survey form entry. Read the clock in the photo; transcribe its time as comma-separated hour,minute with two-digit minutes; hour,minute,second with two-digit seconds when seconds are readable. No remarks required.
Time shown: 11,51
